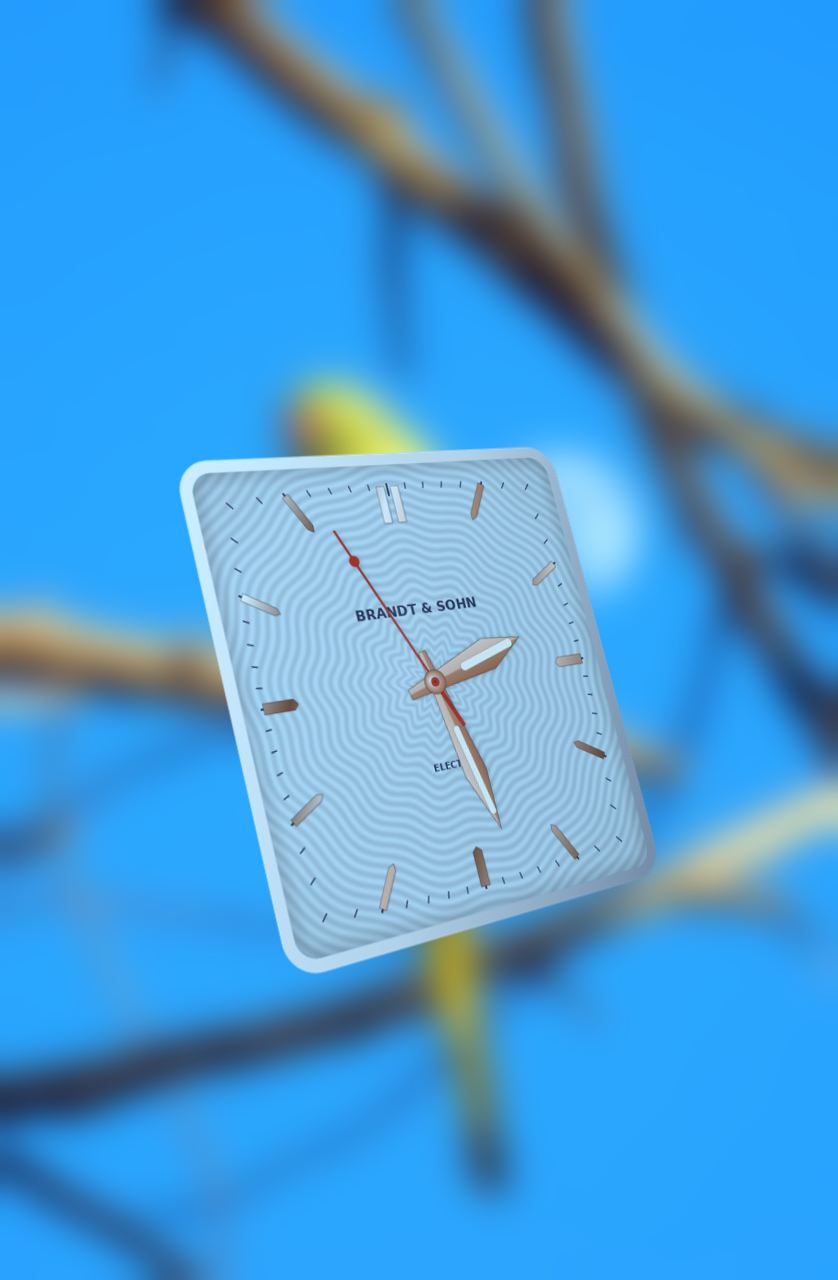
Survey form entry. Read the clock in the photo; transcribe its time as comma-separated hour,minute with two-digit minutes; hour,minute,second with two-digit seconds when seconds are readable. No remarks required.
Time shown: 2,27,56
